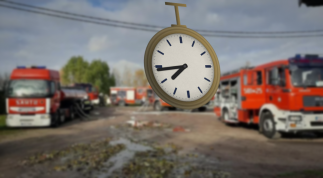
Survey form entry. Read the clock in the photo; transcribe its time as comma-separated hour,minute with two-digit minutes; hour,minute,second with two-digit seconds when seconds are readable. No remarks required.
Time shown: 7,44
